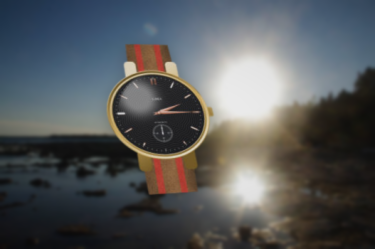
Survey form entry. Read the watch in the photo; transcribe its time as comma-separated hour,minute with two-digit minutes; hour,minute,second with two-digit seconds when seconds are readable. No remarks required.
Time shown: 2,15
